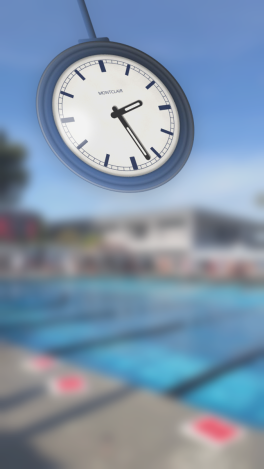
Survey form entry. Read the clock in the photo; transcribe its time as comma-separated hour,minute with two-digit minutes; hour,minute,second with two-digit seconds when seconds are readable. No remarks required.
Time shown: 2,27
